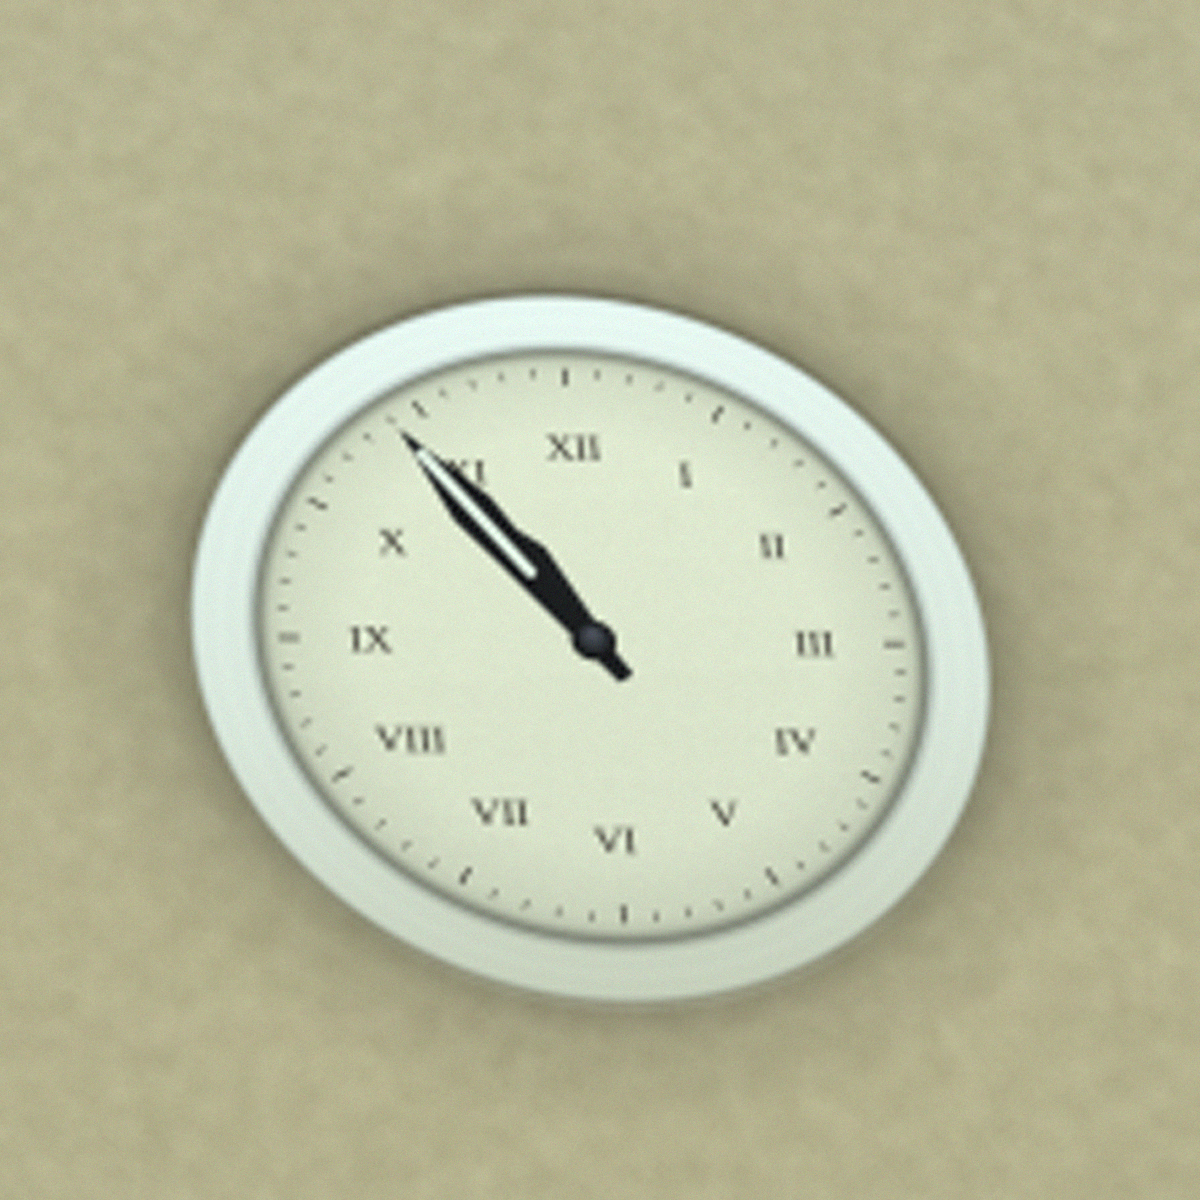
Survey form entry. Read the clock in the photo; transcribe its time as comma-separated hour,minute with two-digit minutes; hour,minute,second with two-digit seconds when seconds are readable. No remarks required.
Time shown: 10,54
